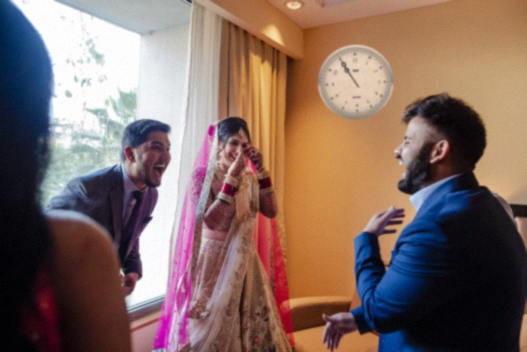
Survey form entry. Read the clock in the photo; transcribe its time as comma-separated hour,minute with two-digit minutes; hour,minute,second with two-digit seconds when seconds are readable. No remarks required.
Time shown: 10,55
